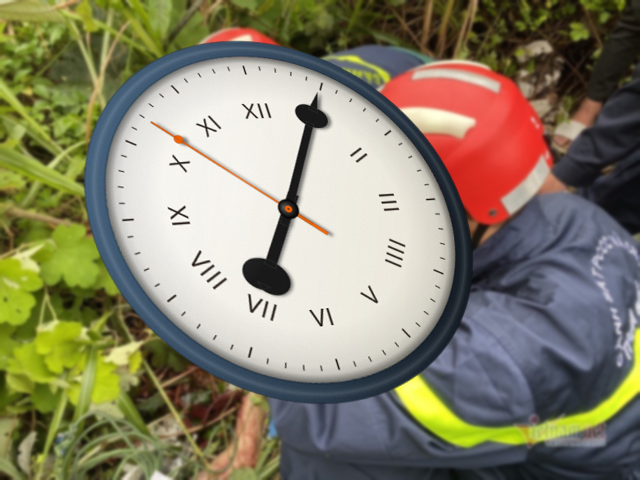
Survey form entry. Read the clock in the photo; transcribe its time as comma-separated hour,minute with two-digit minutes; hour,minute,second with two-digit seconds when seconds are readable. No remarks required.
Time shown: 7,04,52
